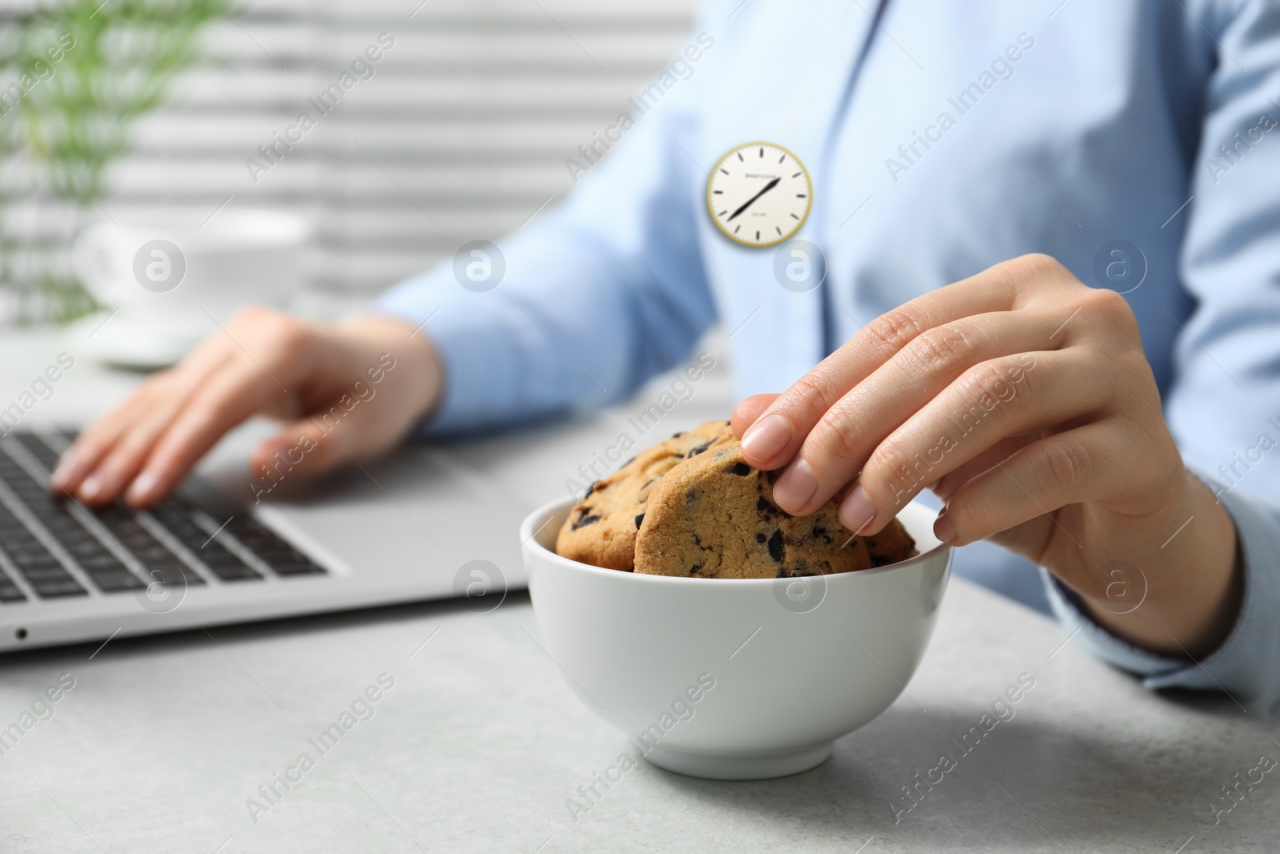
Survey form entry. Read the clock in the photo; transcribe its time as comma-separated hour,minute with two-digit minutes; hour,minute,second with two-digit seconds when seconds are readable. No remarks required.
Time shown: 1,38
